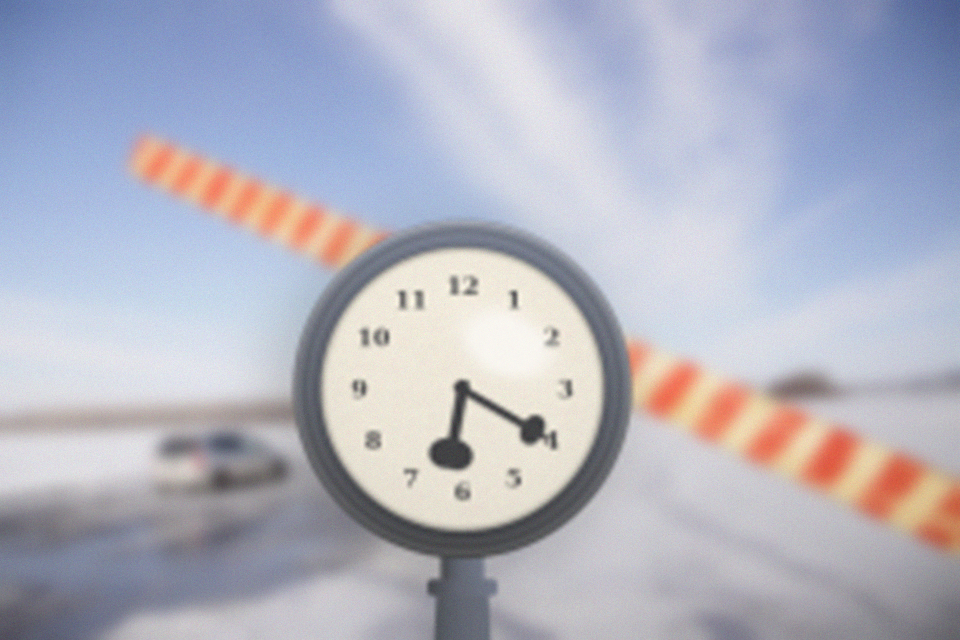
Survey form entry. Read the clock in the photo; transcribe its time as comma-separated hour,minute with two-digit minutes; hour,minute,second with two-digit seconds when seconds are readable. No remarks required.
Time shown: 6,20
